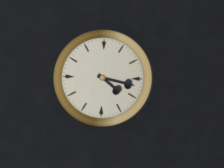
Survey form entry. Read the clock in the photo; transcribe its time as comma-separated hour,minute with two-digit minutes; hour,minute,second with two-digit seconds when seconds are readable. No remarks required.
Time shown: 4,17
